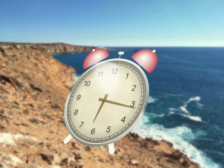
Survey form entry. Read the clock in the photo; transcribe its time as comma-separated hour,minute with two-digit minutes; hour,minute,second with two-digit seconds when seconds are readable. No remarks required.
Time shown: 6,16
